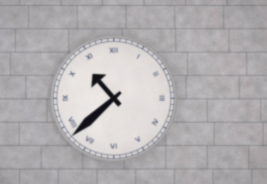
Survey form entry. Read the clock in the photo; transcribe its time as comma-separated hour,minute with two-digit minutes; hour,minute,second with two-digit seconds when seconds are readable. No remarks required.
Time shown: 10,38
